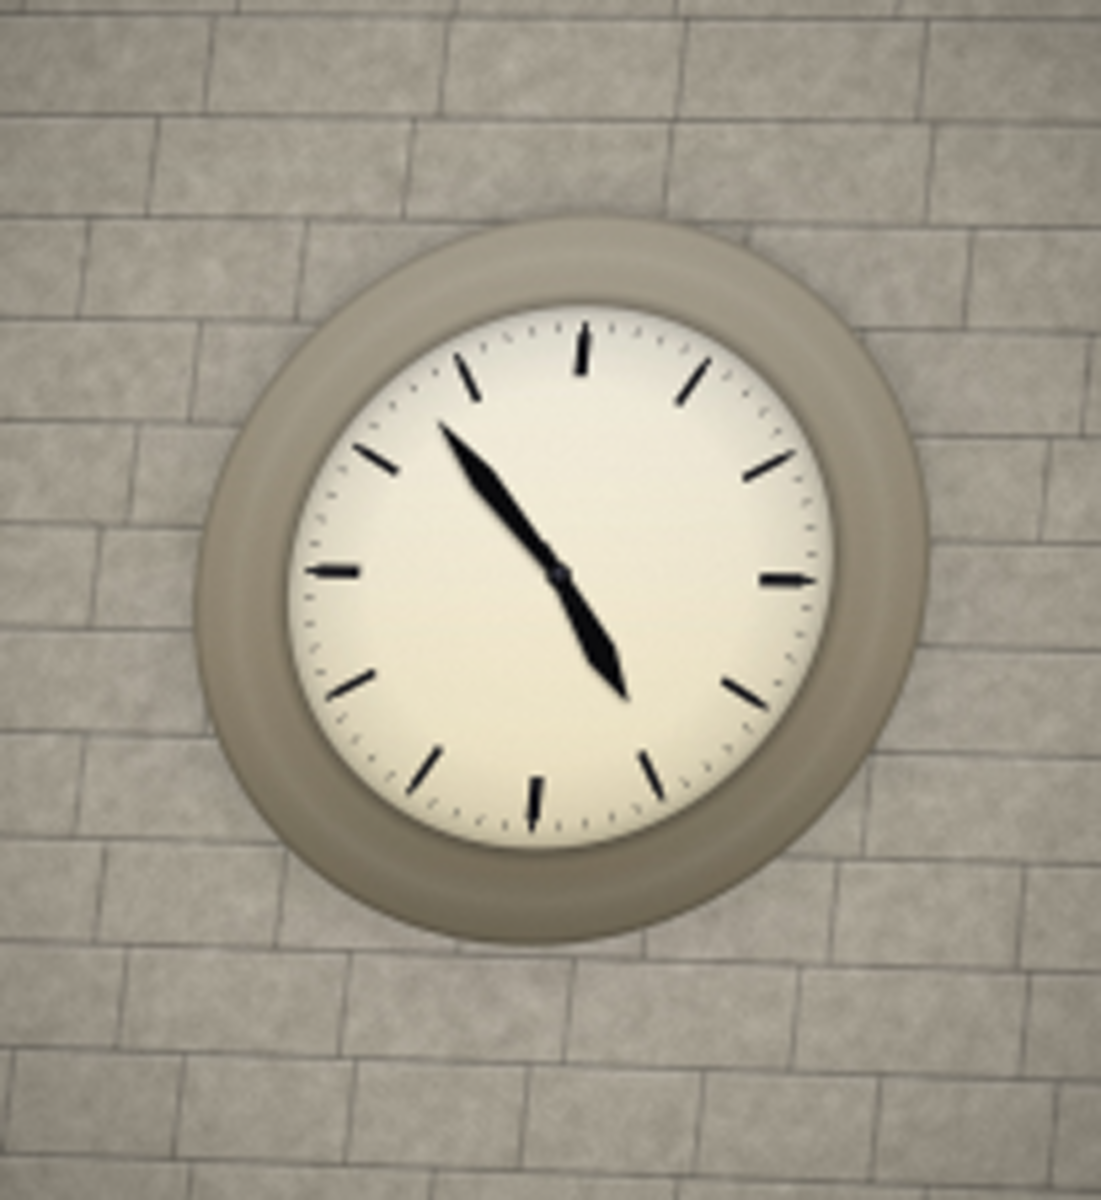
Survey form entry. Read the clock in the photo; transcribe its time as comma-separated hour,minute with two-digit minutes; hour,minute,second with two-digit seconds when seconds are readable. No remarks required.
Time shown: 4,53
